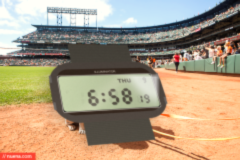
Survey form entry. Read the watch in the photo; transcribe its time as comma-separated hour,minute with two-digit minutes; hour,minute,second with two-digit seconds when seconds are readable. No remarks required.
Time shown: 6,58,19
